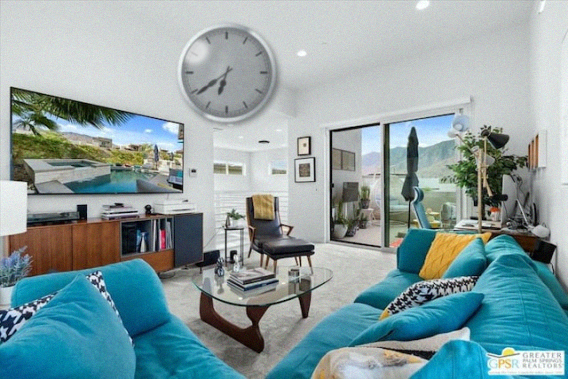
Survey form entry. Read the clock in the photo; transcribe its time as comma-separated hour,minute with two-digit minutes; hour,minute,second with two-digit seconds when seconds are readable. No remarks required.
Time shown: 6,39
